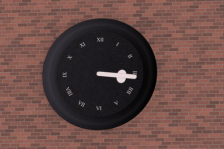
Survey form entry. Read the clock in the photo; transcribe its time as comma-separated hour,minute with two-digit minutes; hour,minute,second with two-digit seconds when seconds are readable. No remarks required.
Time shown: 3,16
